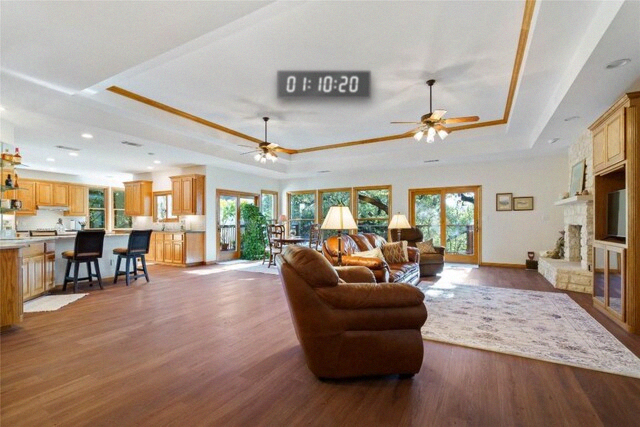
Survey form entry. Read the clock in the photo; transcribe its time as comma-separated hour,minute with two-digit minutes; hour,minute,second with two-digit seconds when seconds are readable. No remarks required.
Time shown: 1,10,20
